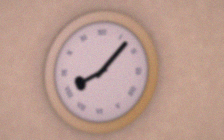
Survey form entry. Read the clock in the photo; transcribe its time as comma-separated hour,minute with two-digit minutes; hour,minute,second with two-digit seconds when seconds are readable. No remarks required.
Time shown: 8,07
